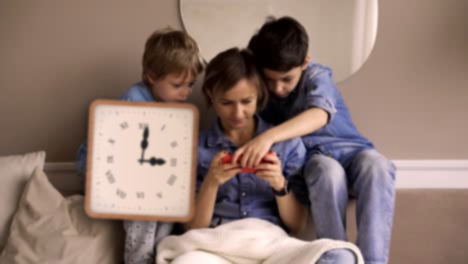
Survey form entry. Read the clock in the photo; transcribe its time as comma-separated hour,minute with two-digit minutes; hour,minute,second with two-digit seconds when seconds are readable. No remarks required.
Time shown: 3,01
